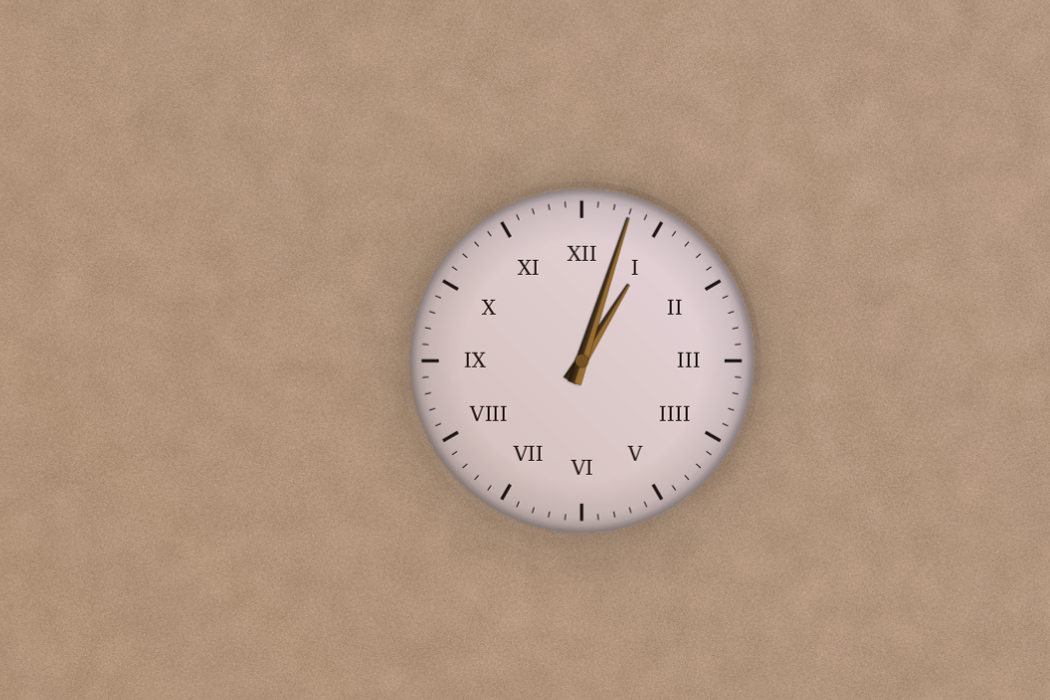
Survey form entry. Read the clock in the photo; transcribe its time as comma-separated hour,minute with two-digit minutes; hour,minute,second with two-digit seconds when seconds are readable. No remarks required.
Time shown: 1,03
